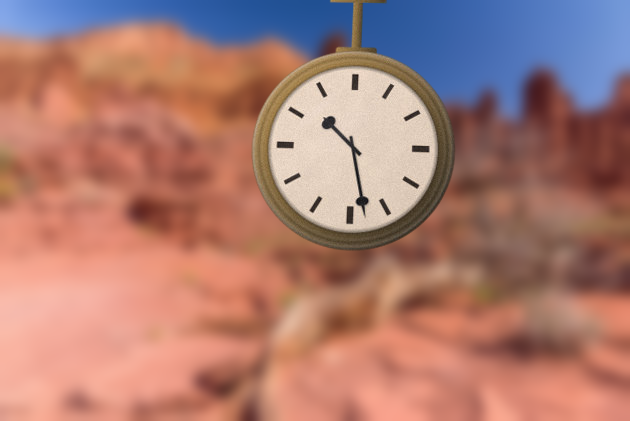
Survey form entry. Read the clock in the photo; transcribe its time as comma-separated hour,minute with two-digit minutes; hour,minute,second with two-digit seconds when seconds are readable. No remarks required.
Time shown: 10,28
